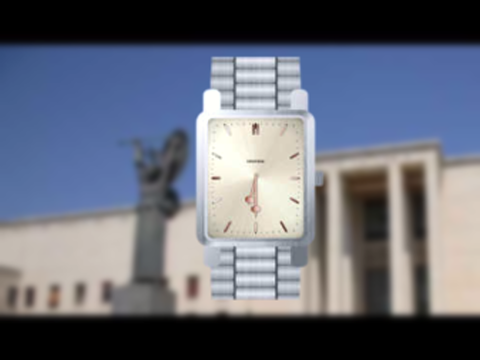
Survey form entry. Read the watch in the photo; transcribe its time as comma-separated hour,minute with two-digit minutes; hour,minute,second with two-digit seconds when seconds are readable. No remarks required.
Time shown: 6,30
